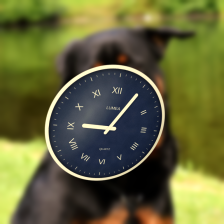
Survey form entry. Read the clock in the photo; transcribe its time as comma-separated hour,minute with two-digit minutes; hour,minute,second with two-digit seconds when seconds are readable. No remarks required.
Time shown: 9,05
